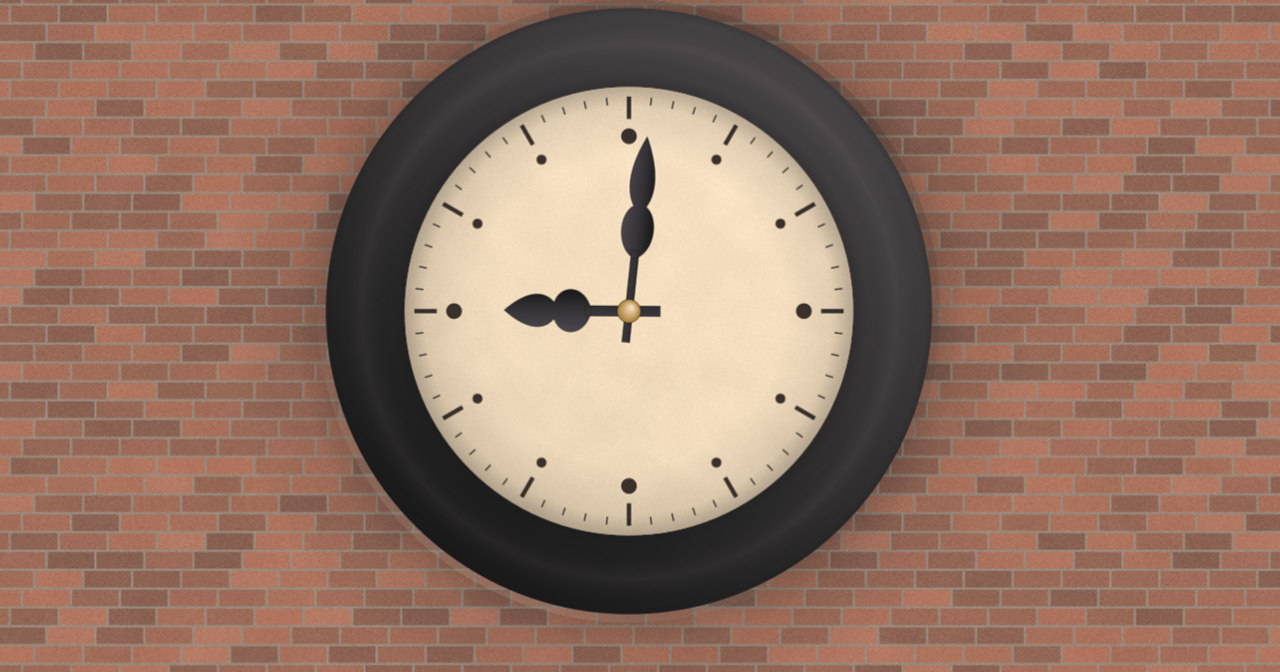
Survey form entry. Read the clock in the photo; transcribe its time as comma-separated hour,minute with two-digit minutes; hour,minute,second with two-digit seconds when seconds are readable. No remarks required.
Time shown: 9,01
